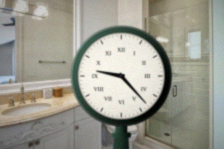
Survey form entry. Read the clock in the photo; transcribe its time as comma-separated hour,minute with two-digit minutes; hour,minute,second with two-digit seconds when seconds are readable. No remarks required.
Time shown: 9,23
